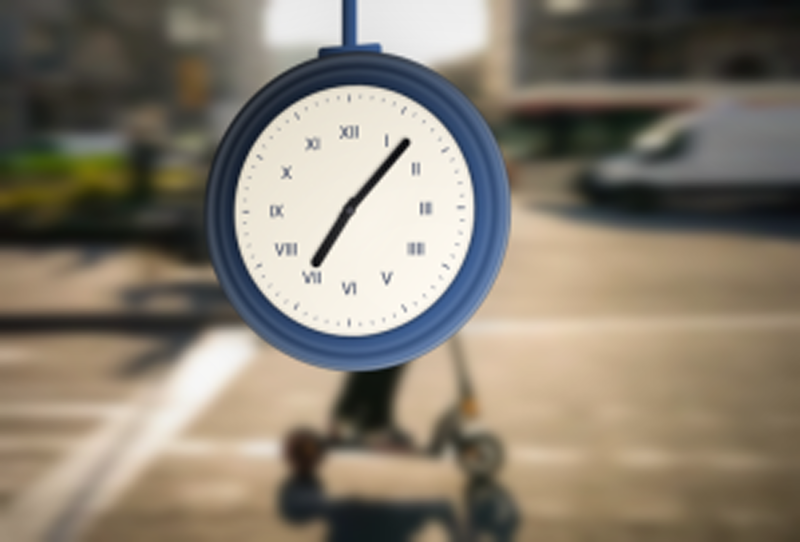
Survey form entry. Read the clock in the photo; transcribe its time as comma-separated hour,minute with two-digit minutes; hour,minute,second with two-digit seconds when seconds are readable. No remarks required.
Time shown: 7,07
